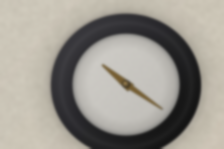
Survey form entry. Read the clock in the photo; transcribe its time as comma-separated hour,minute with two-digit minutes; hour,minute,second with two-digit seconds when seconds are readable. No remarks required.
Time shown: 10,21
